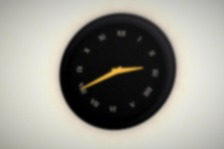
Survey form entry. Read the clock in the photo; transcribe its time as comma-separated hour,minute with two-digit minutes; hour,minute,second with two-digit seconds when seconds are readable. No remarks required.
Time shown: 2,40
